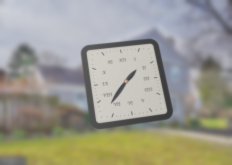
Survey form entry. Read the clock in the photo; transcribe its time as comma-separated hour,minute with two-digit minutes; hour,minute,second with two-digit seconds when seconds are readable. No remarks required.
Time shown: 1,37
